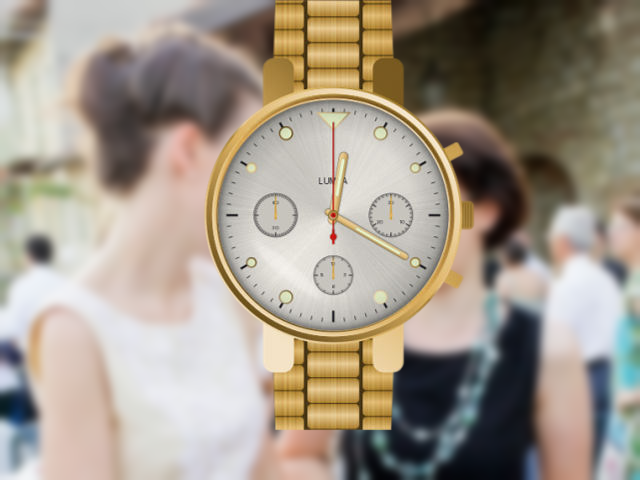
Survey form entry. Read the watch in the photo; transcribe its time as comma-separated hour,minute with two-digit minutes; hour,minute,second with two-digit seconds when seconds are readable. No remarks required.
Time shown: 12,20
